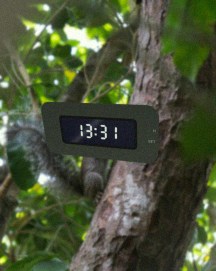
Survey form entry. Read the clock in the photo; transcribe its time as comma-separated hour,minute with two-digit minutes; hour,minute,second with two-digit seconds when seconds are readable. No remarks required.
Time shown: 13,31
